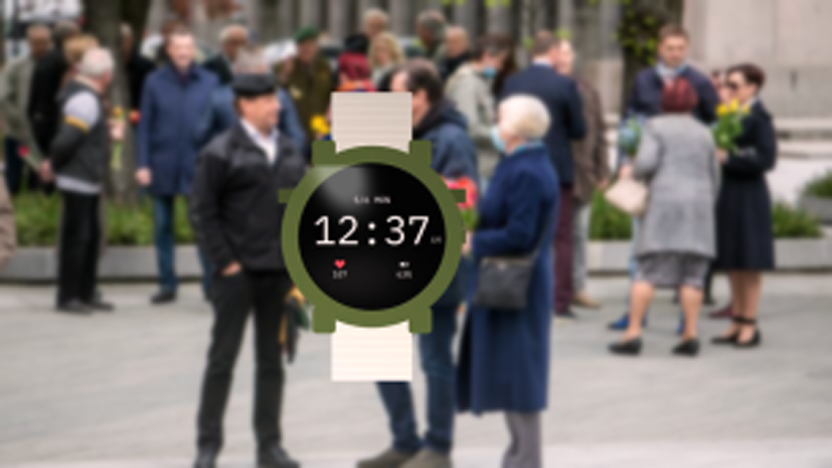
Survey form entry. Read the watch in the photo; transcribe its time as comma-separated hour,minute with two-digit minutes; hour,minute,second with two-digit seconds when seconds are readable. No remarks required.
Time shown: 12,37
